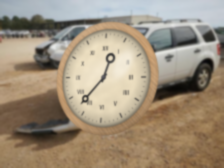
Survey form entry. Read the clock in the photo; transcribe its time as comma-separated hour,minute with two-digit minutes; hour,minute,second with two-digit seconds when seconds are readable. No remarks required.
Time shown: 12,37
